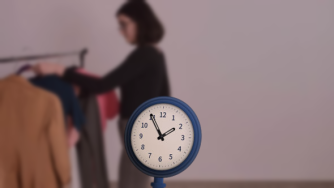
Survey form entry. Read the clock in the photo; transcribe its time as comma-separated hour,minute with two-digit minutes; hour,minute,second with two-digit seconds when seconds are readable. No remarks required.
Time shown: 1,55
